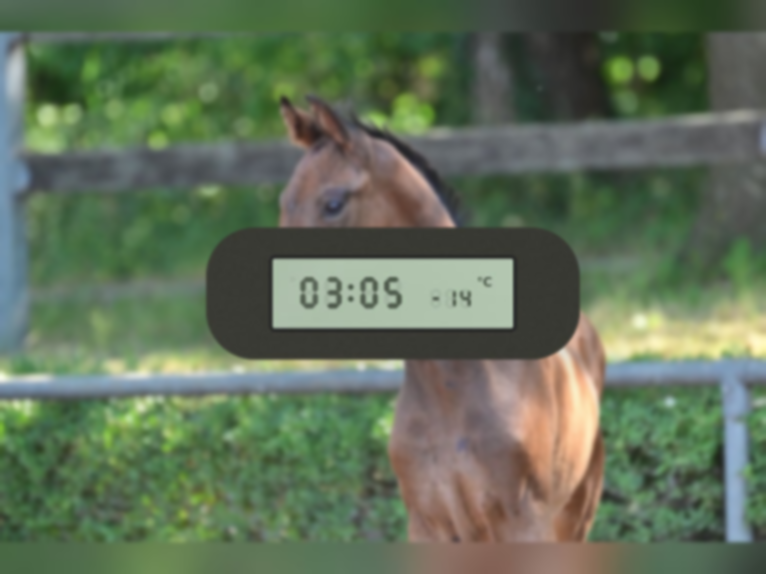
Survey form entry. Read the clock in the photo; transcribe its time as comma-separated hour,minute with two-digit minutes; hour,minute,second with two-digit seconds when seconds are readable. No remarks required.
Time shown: 3,05
